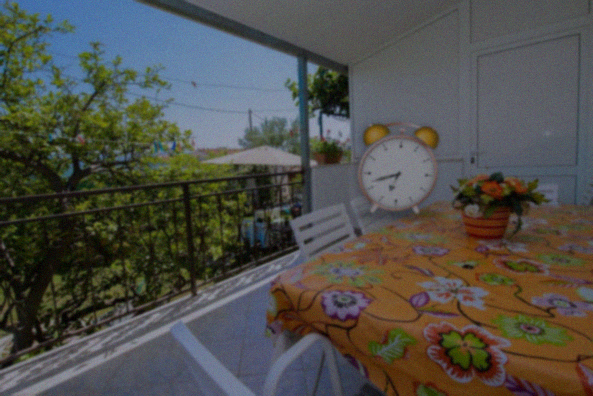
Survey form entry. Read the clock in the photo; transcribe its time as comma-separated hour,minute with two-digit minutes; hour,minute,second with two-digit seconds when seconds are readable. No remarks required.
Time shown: 6,42
